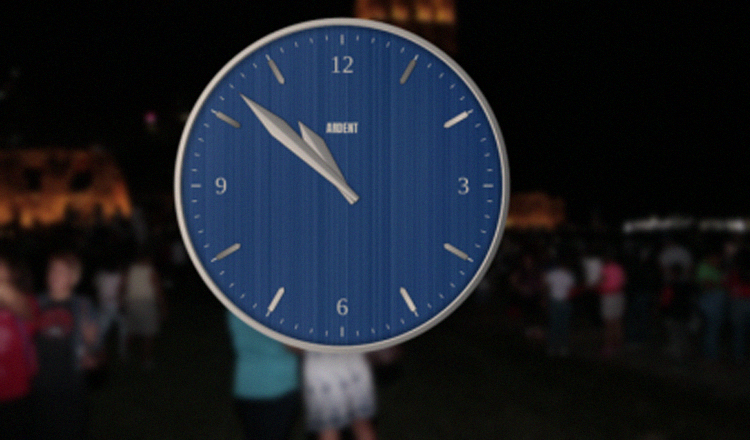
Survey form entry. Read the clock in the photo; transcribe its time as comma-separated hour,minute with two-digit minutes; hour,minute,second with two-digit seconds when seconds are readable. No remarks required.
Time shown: 10,52
